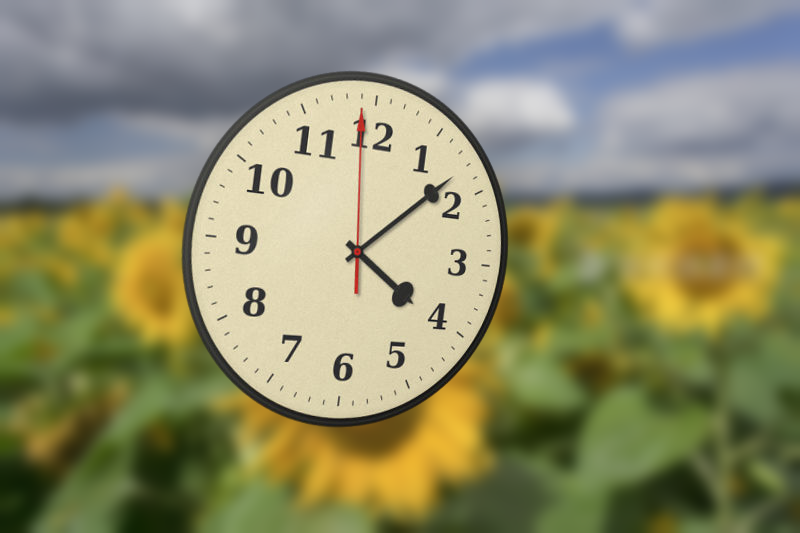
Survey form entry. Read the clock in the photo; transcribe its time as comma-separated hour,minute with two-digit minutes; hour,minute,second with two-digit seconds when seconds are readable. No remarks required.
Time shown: 4,07,59
